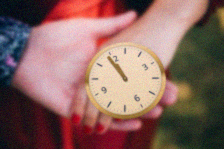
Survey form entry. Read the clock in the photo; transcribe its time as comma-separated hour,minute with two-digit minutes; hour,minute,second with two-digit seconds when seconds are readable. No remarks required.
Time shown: 11,59
